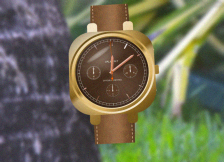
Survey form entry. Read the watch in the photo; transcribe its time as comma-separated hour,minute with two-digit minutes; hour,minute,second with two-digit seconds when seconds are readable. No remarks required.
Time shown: 12,09
